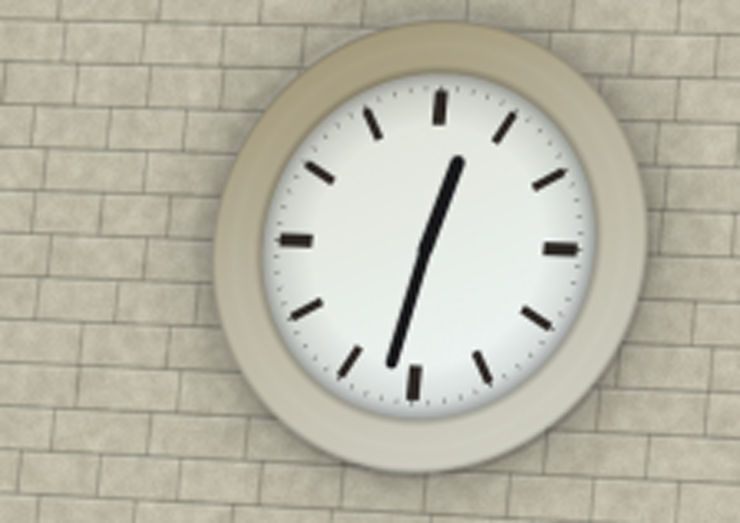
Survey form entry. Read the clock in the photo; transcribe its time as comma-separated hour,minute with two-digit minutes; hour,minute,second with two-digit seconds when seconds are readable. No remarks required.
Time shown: 12,32
